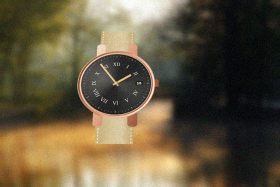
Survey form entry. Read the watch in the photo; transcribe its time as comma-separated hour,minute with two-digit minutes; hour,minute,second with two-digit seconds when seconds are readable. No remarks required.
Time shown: 1,54
